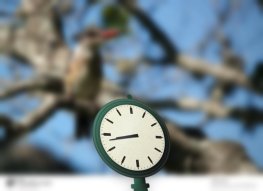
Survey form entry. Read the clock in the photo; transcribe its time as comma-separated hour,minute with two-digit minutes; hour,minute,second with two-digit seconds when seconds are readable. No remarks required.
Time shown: 8,43
